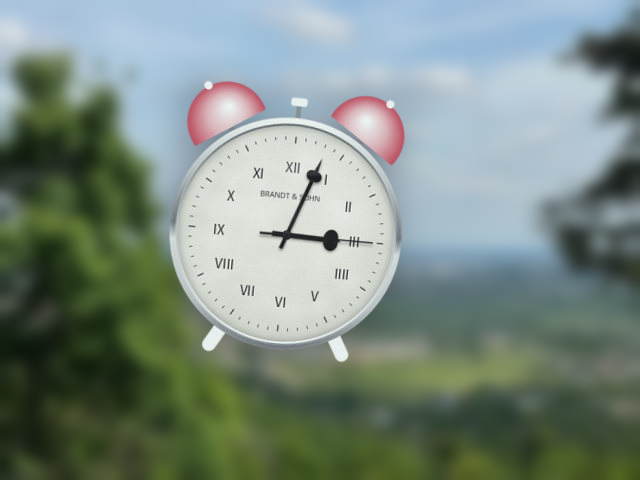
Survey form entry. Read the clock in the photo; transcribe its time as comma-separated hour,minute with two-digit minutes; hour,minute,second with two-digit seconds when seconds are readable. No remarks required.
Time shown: 3,03,15
